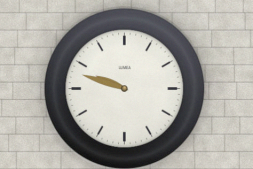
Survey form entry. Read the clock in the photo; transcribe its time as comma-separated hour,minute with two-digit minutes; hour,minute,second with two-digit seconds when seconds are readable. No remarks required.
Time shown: 9,48
